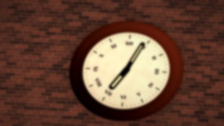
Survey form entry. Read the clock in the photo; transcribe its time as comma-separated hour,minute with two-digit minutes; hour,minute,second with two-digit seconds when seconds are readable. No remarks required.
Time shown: 7,04
